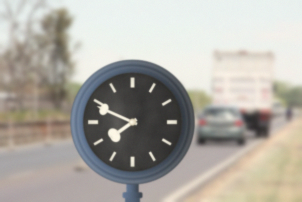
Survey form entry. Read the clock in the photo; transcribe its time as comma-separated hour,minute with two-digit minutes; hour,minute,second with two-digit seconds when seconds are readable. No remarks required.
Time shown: 7,49
